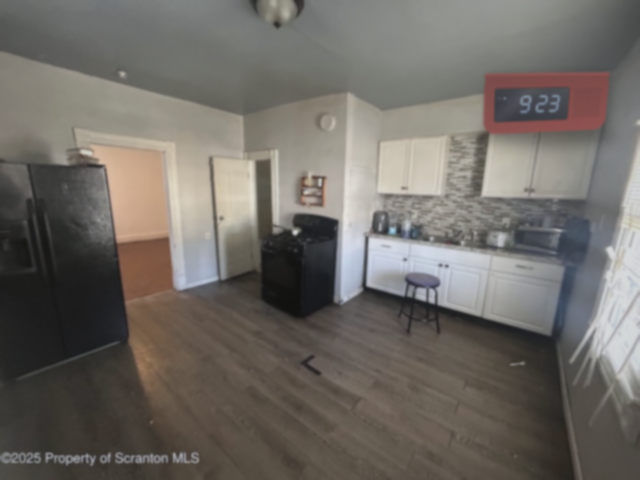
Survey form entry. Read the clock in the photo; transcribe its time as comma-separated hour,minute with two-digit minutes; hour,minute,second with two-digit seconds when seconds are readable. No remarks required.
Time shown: 9,23
